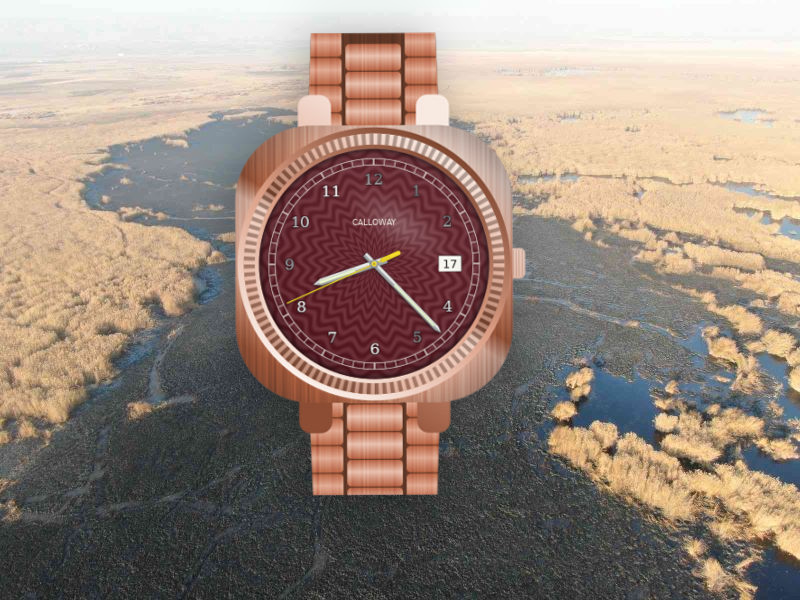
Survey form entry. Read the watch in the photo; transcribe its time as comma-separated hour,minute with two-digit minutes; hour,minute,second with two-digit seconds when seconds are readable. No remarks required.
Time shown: 8,22,41
